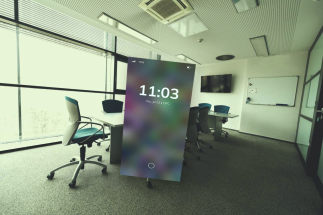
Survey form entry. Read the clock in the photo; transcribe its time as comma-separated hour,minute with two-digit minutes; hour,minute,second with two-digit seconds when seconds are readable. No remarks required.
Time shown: 11,03
